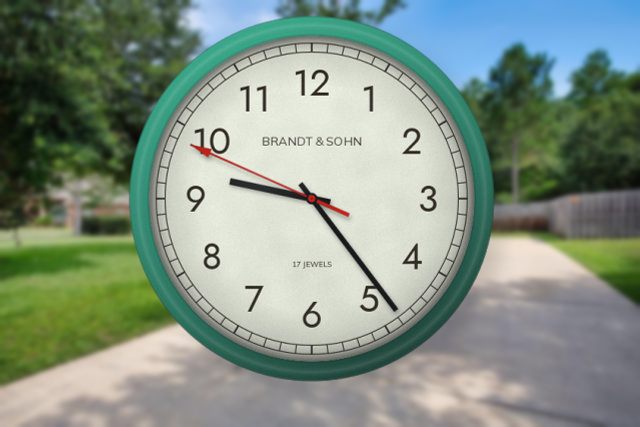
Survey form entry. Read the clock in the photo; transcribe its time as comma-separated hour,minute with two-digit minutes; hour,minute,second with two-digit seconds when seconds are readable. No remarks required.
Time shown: 9,23,49
